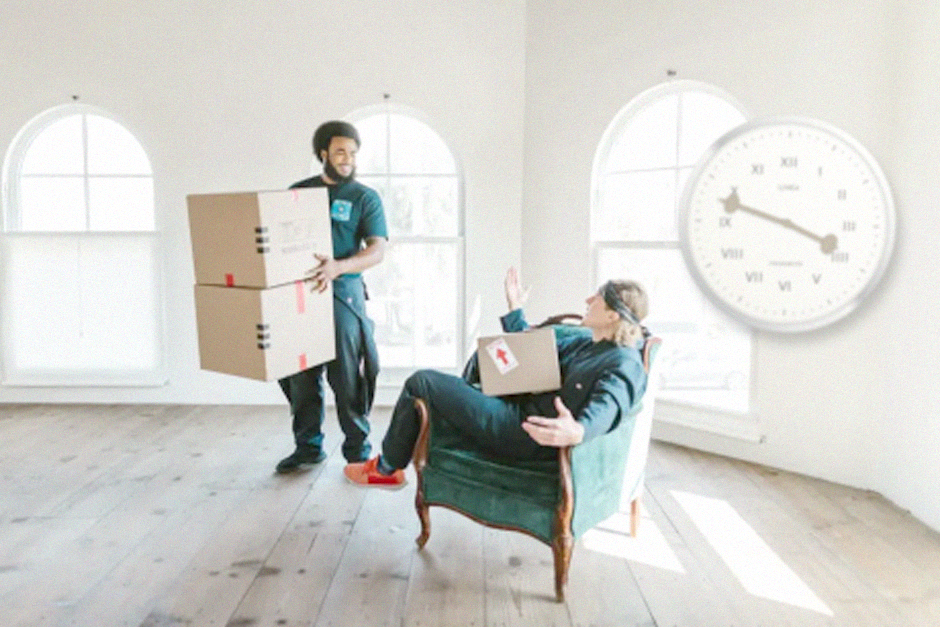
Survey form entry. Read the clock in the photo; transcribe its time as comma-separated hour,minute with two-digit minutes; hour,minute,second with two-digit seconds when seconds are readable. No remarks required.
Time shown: 3,48
